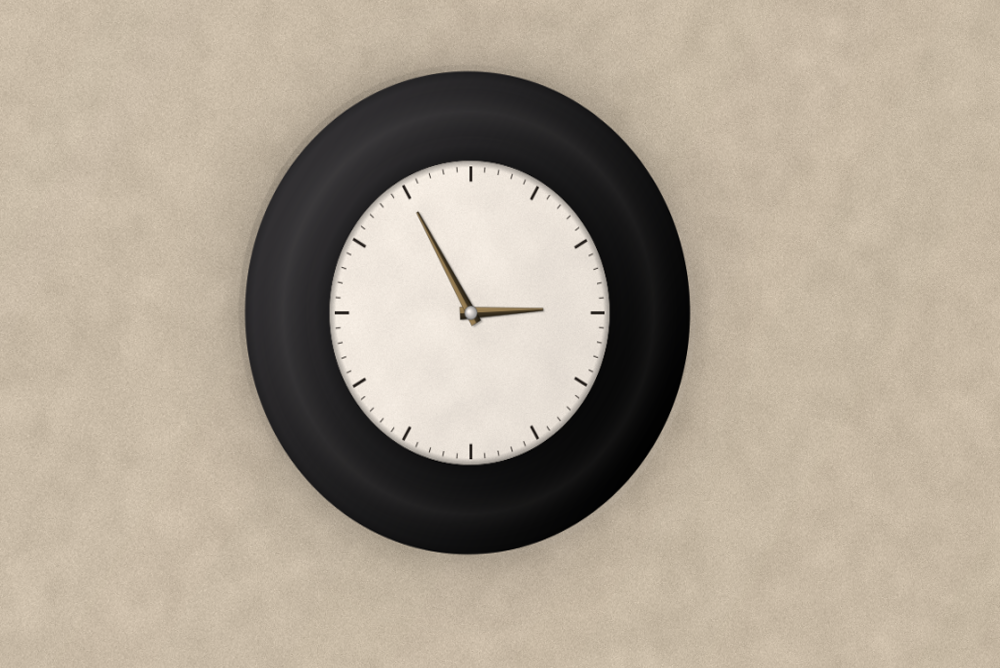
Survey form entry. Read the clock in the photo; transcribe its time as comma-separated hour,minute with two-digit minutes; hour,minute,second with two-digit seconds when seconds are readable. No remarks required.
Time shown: 2,55
